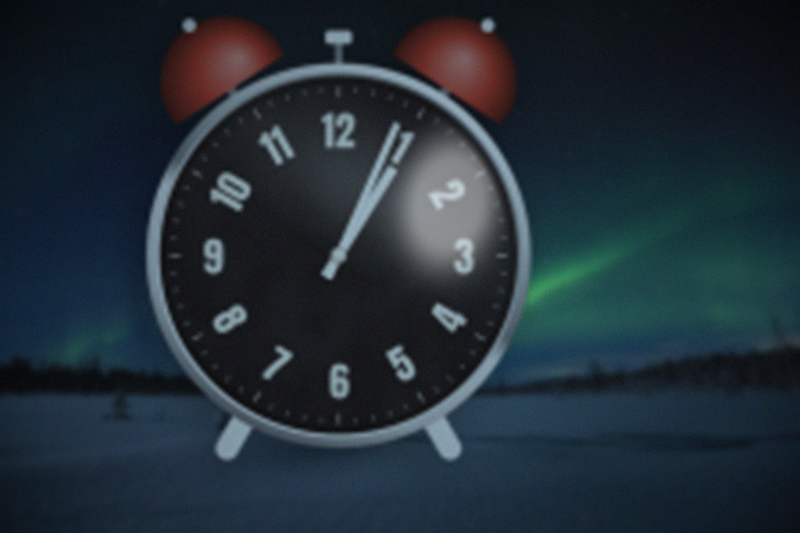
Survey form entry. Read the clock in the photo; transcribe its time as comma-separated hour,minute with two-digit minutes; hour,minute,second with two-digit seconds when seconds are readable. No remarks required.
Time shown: 1,04
